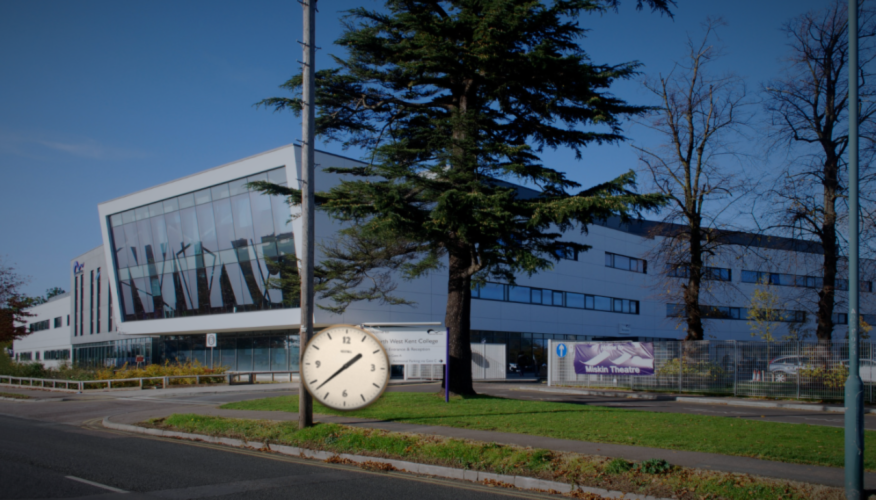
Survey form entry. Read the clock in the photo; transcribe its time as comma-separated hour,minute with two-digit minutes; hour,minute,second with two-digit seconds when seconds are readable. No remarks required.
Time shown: 1,38
